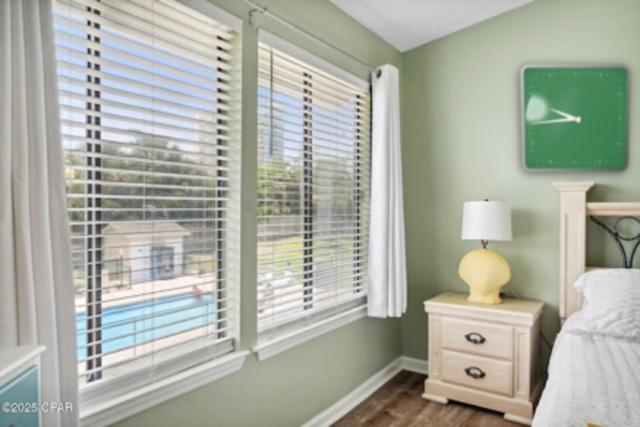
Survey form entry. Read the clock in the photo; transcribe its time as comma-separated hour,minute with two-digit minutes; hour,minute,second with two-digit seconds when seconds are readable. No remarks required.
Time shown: 9,44
